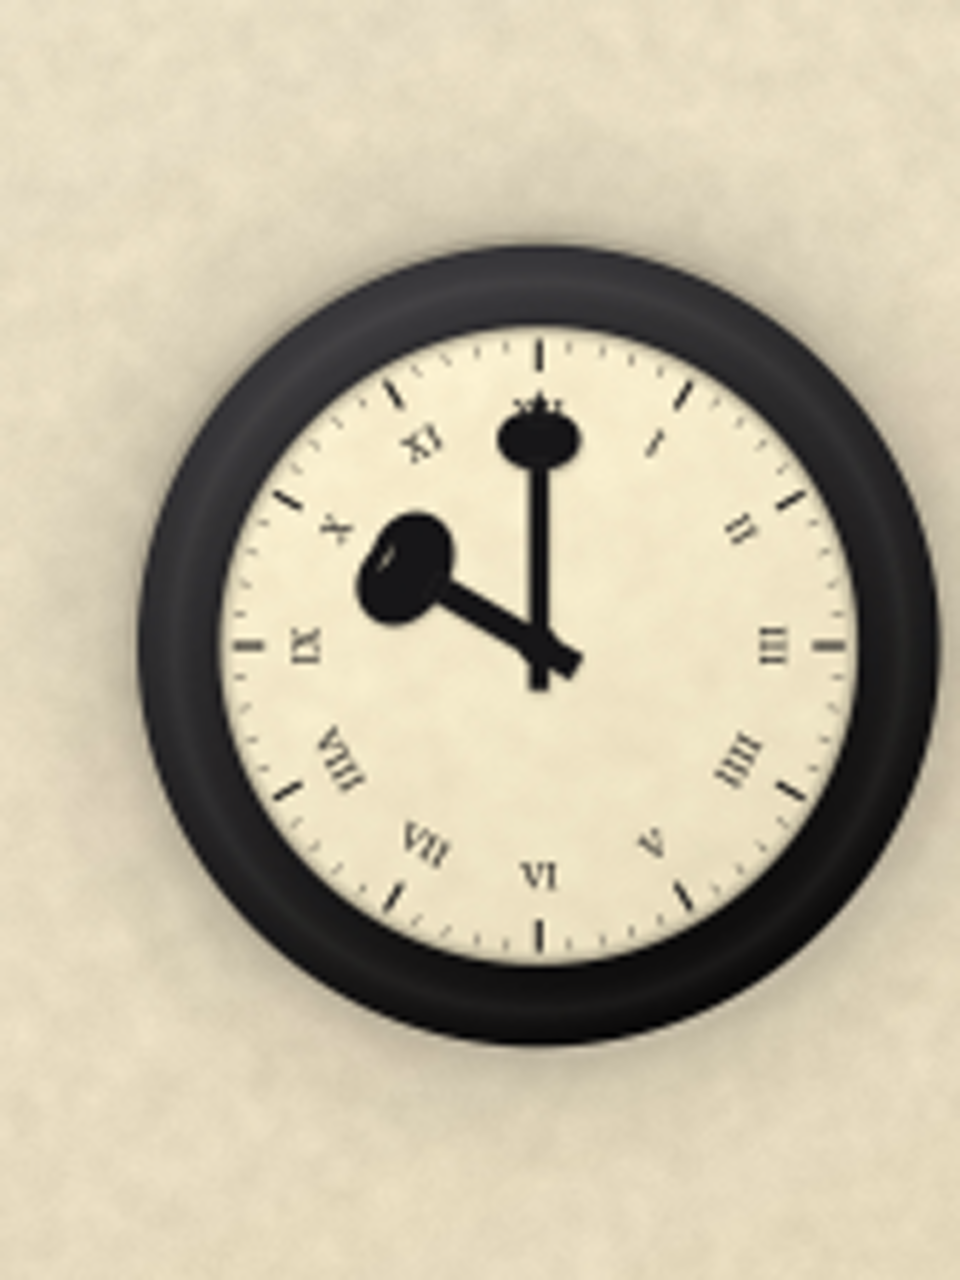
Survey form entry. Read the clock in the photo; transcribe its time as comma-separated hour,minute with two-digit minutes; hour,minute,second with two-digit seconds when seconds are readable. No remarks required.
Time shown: 10,00
